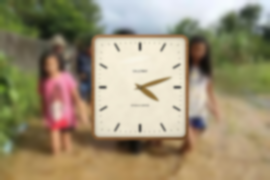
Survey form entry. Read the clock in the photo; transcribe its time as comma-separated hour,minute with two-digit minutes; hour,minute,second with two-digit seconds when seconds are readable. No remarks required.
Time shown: 4,12
